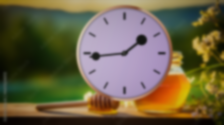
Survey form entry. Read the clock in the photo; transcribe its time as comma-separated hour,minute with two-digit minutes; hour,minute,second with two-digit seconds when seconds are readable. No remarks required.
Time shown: 1,44
